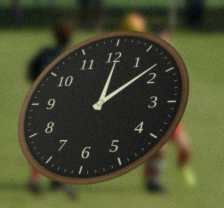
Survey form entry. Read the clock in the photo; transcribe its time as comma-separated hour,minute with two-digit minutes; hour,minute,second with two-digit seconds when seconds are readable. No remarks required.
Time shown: 12,08
